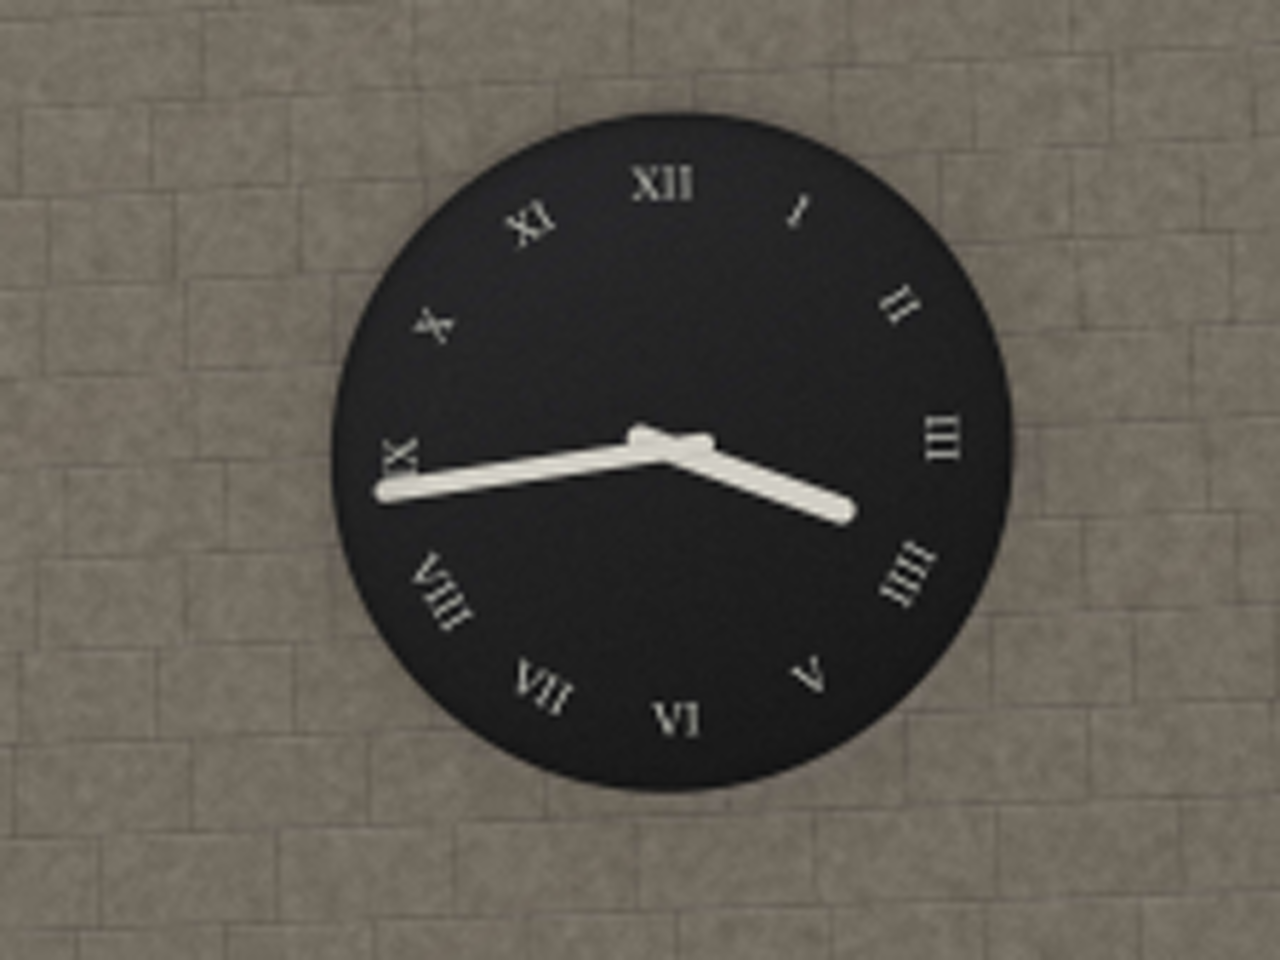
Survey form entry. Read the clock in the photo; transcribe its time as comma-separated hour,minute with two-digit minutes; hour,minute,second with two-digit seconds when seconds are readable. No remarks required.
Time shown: 3,44
